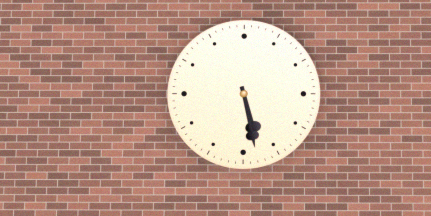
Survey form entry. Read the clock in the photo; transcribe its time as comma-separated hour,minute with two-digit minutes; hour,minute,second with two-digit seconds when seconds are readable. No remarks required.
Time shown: 5,28
